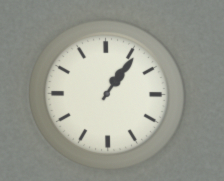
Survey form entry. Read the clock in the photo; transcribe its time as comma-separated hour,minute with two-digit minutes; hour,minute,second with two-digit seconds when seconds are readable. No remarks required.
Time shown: 1,06
